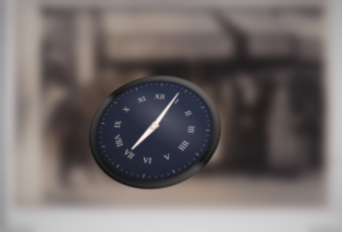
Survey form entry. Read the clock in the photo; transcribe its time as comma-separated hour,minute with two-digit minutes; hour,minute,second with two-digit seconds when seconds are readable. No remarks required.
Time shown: 7,04
